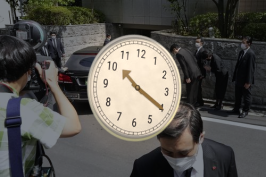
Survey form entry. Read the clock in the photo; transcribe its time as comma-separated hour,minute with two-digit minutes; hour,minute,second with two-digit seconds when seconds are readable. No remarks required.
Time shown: 10,20
